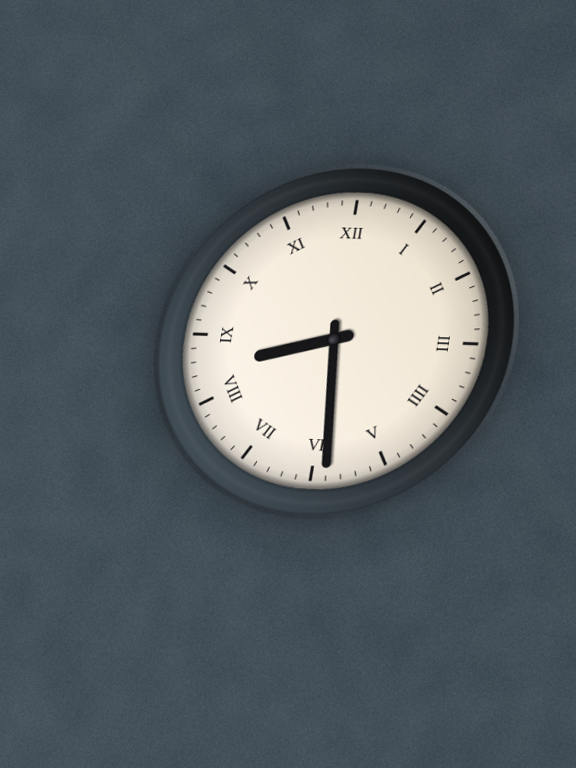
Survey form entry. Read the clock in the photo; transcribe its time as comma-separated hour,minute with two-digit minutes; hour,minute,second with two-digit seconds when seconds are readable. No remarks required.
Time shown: 8,29
